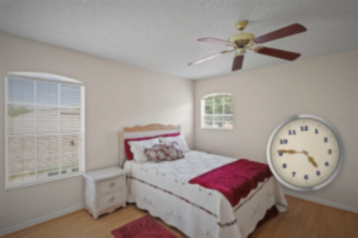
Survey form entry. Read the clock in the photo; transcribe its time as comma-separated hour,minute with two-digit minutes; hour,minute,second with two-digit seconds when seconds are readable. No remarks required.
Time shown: 4,46
